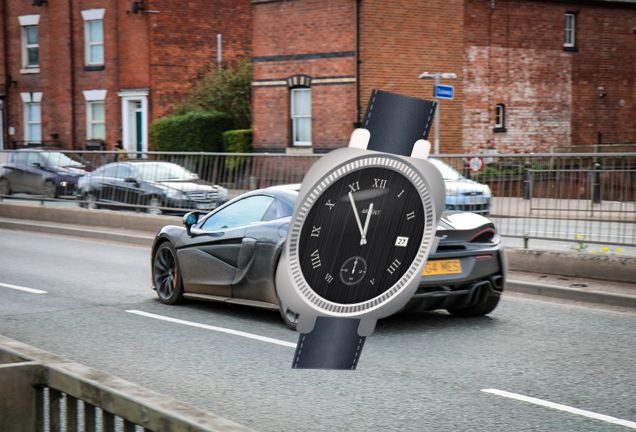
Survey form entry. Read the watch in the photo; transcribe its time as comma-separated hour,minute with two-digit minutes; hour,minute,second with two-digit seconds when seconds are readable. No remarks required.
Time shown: 11,54
